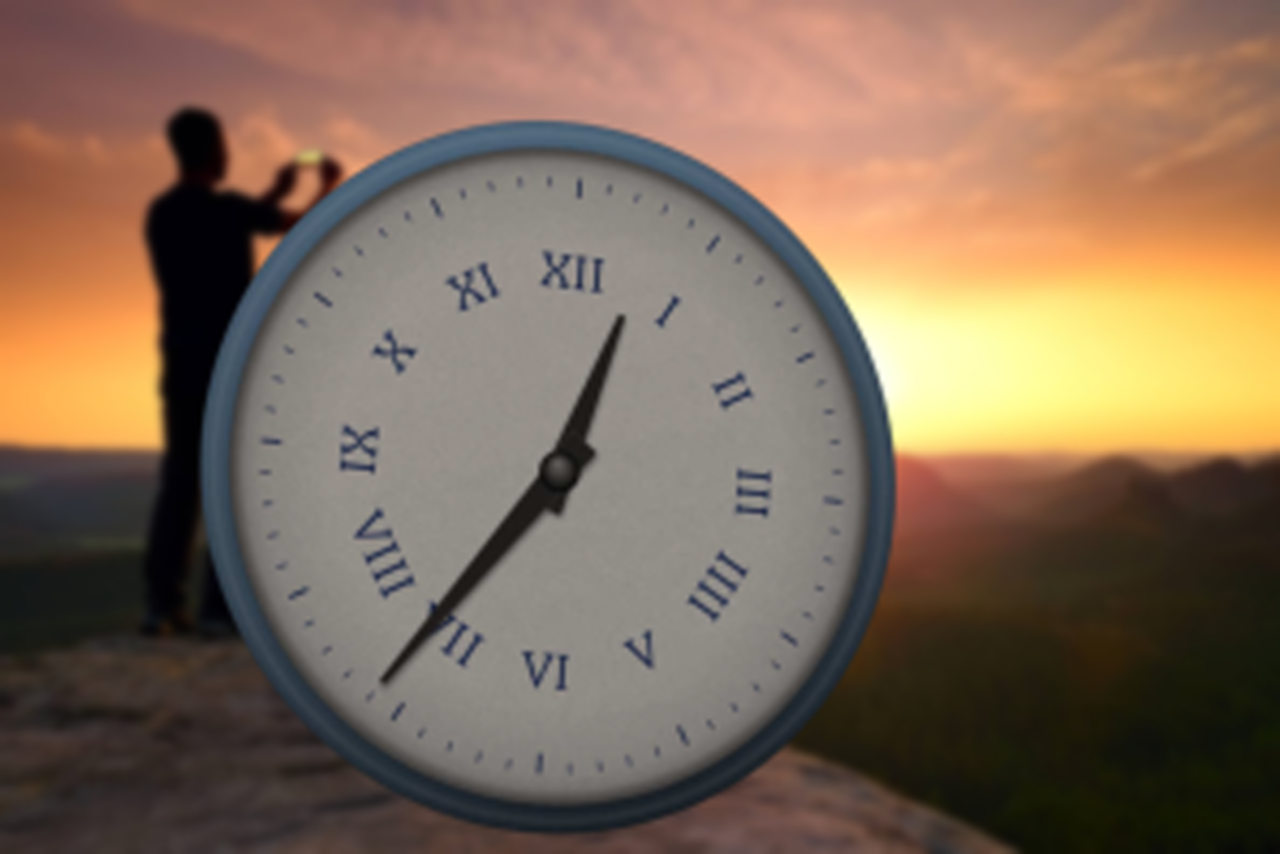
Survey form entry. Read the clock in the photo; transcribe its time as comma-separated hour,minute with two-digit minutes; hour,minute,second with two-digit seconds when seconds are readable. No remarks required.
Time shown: 12,36
